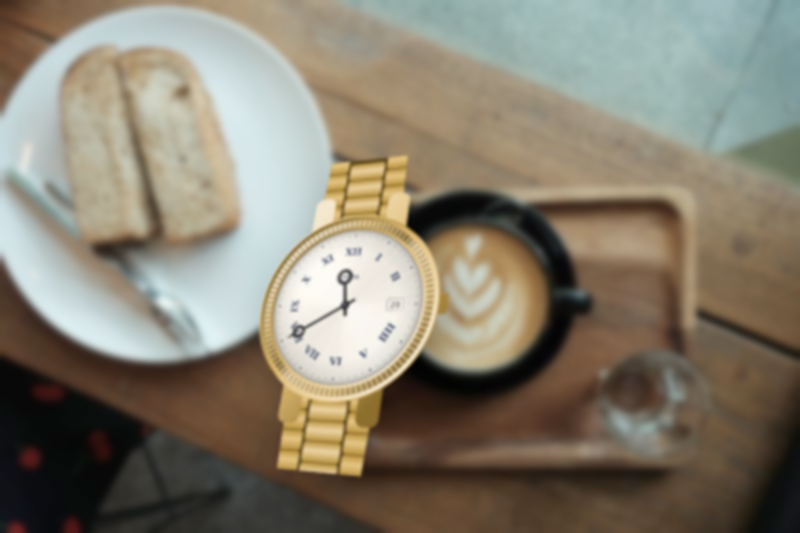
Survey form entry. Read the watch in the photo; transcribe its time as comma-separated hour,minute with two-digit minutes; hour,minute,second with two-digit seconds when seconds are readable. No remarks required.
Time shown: 11,40
